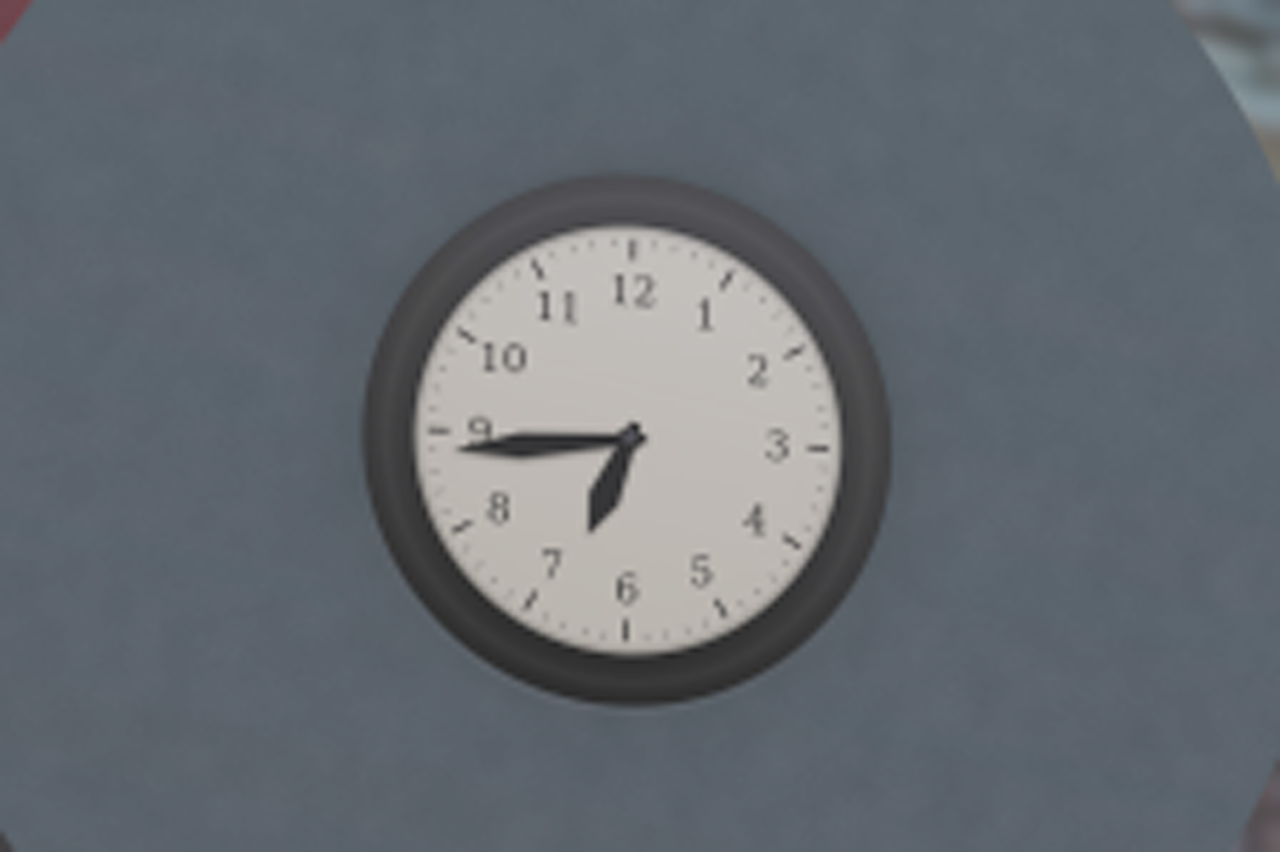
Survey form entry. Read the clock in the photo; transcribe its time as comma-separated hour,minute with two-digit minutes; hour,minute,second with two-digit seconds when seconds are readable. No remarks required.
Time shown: 6,44
